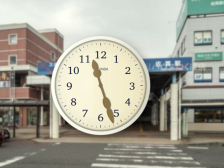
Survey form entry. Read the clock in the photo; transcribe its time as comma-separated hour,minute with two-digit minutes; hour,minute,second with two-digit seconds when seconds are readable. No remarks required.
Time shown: 11,27
